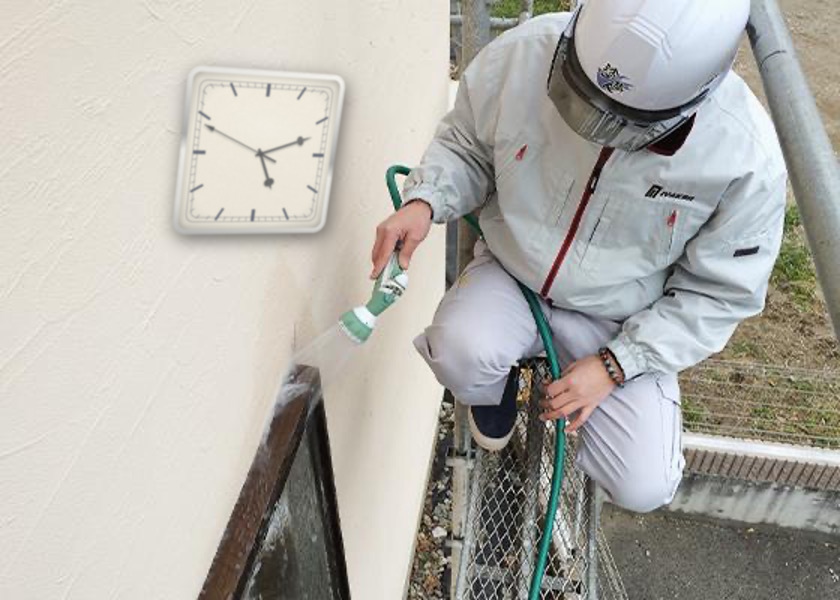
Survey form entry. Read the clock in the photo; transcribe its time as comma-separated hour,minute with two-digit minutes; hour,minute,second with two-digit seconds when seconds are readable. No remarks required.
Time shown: 5,11,49
